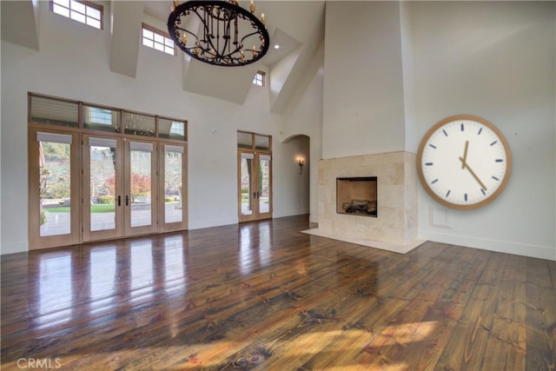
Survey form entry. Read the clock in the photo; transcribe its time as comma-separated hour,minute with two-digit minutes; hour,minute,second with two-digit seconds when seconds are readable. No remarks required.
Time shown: 12,24
